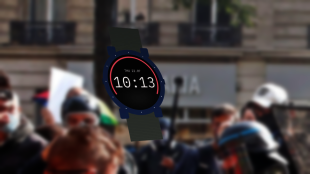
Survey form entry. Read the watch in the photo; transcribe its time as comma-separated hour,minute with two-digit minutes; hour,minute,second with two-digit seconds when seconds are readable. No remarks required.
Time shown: 10,13
